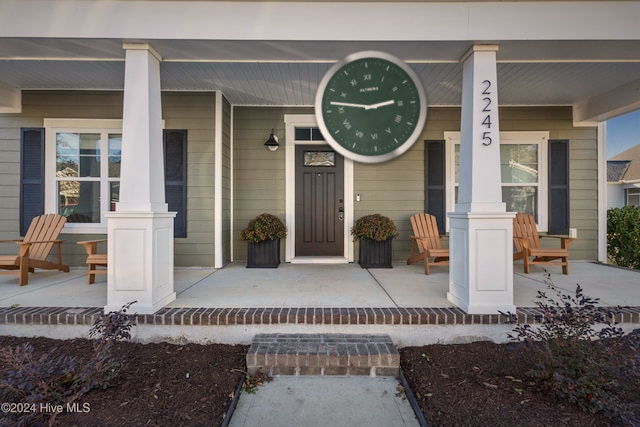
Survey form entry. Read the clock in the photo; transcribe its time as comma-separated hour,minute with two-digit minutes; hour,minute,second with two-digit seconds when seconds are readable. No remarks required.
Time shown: 2,47
